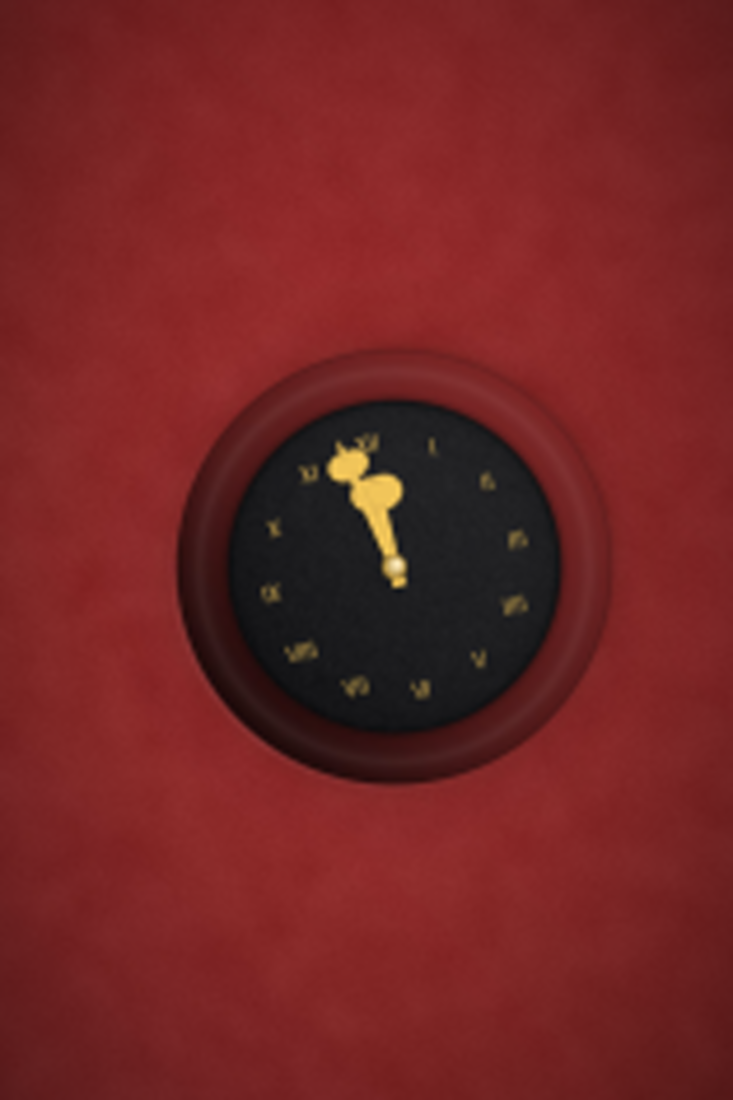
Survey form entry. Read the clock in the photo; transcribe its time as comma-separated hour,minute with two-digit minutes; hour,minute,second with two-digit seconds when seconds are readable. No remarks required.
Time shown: 11,58
